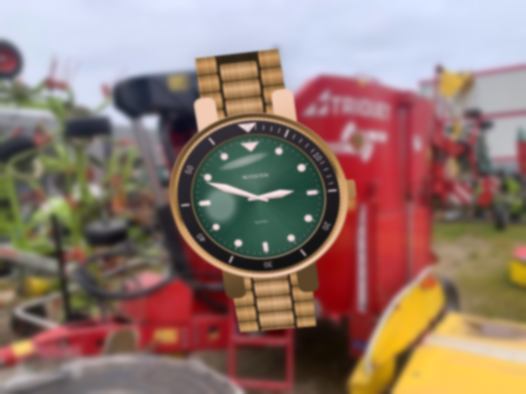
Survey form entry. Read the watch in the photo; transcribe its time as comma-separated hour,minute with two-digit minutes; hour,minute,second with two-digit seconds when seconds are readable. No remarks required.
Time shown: 2,49
